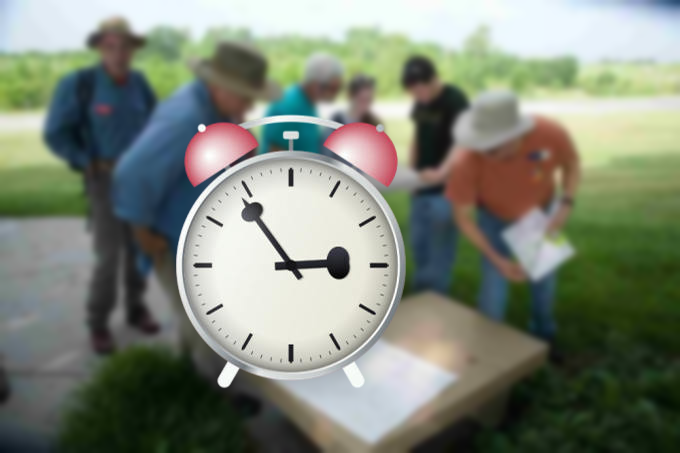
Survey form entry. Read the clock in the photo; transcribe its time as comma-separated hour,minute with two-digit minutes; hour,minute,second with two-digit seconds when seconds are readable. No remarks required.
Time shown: 2,54
